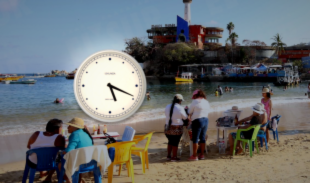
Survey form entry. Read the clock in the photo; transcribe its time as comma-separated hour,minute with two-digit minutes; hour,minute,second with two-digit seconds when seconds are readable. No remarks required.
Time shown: 5,19
